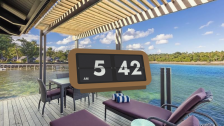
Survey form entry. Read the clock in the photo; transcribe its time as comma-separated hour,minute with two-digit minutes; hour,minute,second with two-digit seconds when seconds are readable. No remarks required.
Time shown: 5,42
